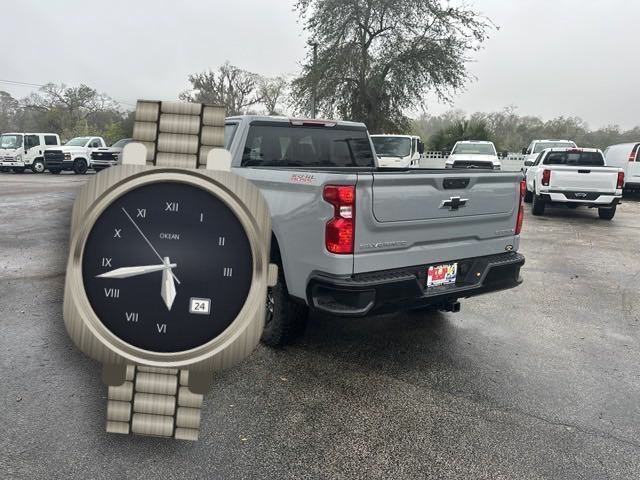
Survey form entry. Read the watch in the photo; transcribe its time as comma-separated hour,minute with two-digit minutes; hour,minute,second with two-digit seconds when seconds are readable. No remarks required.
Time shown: 5,42,53
